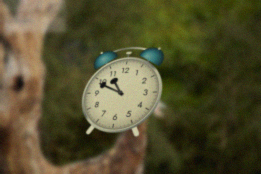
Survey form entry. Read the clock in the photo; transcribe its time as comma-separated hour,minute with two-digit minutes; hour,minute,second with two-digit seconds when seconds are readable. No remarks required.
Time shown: 10,49
